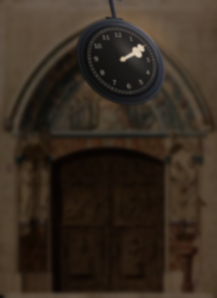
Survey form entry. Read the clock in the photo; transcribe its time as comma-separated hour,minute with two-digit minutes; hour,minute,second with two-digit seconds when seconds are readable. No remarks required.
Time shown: 2,10
